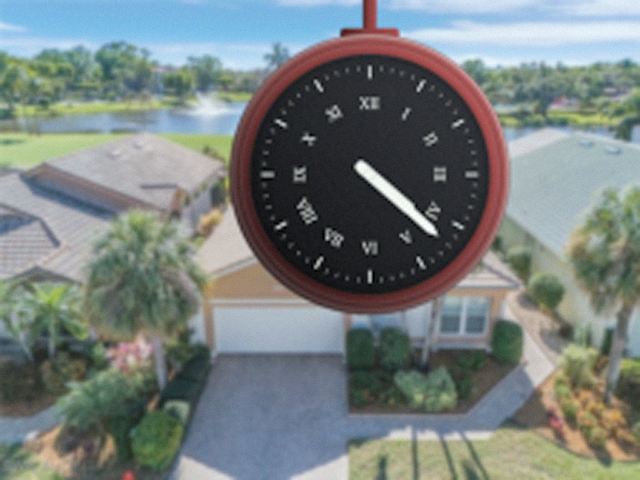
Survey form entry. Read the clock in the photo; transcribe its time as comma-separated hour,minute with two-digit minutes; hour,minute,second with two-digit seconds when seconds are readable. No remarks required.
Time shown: 4,22
